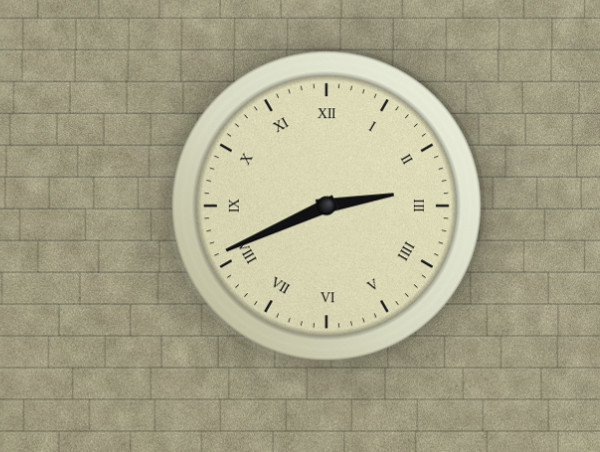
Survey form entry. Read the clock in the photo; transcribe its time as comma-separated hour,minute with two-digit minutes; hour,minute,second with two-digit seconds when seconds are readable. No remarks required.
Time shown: 2,41
